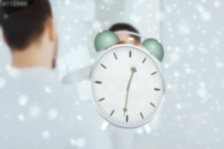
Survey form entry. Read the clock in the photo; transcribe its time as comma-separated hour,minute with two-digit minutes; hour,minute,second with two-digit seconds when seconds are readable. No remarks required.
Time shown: 12,31
